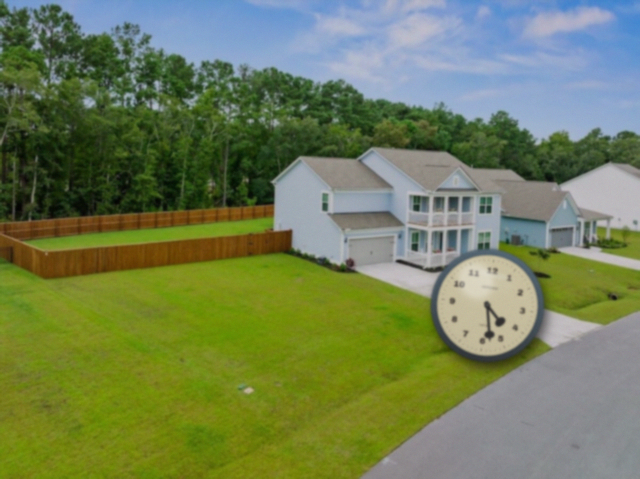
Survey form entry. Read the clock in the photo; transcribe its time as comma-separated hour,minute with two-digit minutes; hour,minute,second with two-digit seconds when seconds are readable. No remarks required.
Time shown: 4,28
